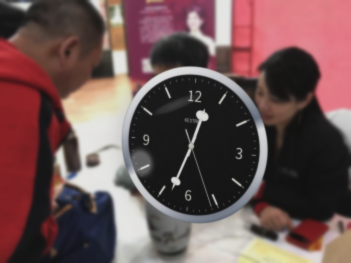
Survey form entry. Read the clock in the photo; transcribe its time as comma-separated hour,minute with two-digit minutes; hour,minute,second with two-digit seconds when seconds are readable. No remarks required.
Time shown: 12,33,26
